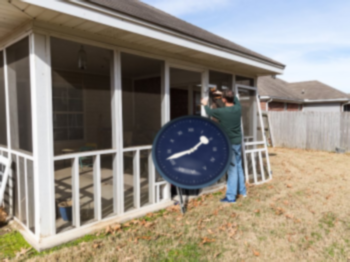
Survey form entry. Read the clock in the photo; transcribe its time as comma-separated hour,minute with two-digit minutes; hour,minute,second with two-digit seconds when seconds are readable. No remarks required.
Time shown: 1,42
